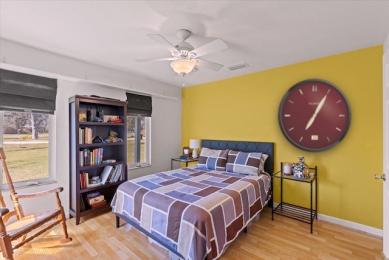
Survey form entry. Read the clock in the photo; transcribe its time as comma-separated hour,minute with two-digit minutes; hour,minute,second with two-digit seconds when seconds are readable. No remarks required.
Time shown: 7,05
